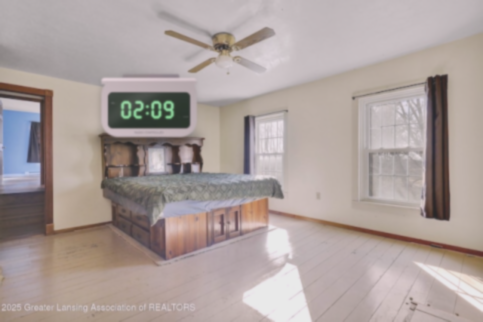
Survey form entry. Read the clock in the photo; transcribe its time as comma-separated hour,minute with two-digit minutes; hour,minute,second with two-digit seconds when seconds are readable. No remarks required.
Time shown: 2,09
